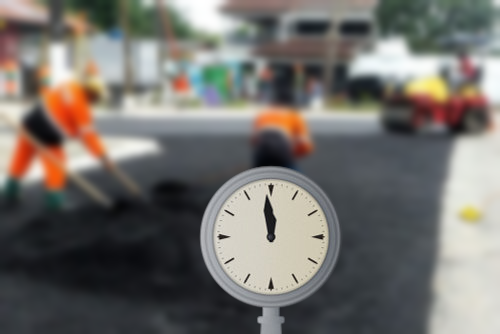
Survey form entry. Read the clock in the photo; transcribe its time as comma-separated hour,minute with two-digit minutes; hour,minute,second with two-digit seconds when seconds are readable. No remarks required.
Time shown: 11,59
